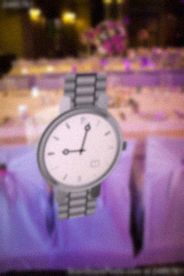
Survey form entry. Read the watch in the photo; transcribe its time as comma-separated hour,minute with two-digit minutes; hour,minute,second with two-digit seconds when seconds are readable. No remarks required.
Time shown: 9,02
